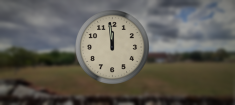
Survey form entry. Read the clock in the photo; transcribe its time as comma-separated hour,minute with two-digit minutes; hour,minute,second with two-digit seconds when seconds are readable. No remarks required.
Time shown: 11,59
